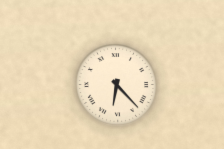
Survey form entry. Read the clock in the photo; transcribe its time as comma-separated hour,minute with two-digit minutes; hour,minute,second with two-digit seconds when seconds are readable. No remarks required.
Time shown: 6,23
